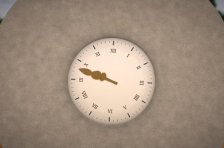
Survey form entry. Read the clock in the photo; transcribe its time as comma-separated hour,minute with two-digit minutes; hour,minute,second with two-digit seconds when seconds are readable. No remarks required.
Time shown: 9,48
